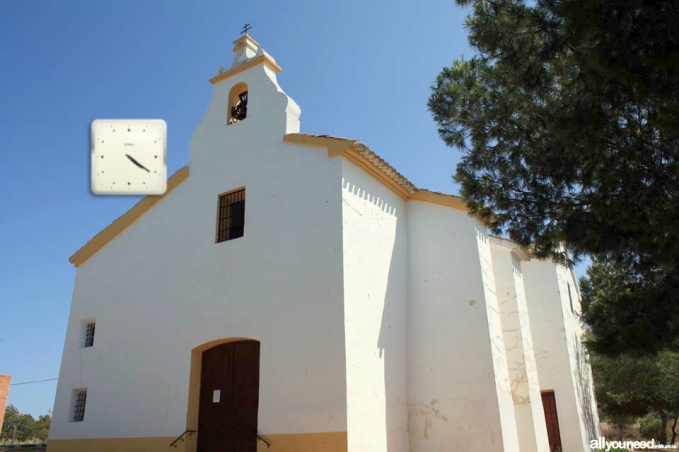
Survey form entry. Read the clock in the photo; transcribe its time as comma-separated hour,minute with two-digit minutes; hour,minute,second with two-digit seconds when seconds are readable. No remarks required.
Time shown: 4,21
